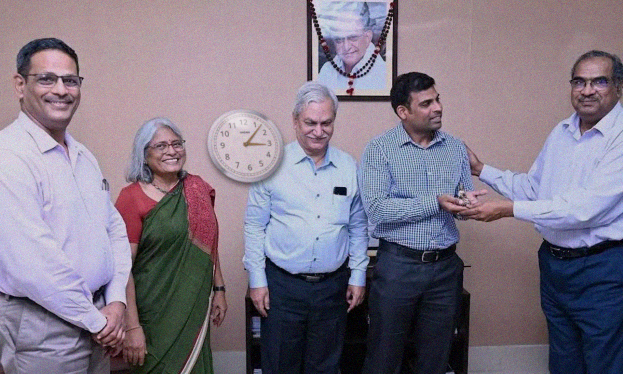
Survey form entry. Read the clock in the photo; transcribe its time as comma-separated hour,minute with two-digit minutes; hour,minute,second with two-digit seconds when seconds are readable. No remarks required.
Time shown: 3,07
